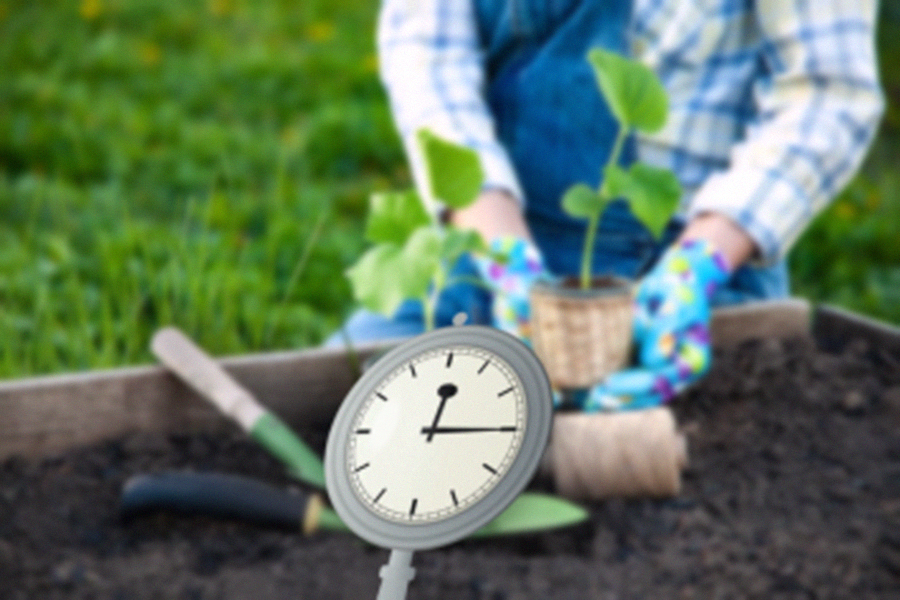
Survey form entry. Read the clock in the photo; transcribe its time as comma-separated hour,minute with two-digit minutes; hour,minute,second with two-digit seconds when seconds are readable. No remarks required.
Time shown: 12,15
